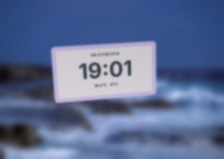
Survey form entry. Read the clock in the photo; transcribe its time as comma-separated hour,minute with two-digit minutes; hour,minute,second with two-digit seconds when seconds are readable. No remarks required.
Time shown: 19,01
